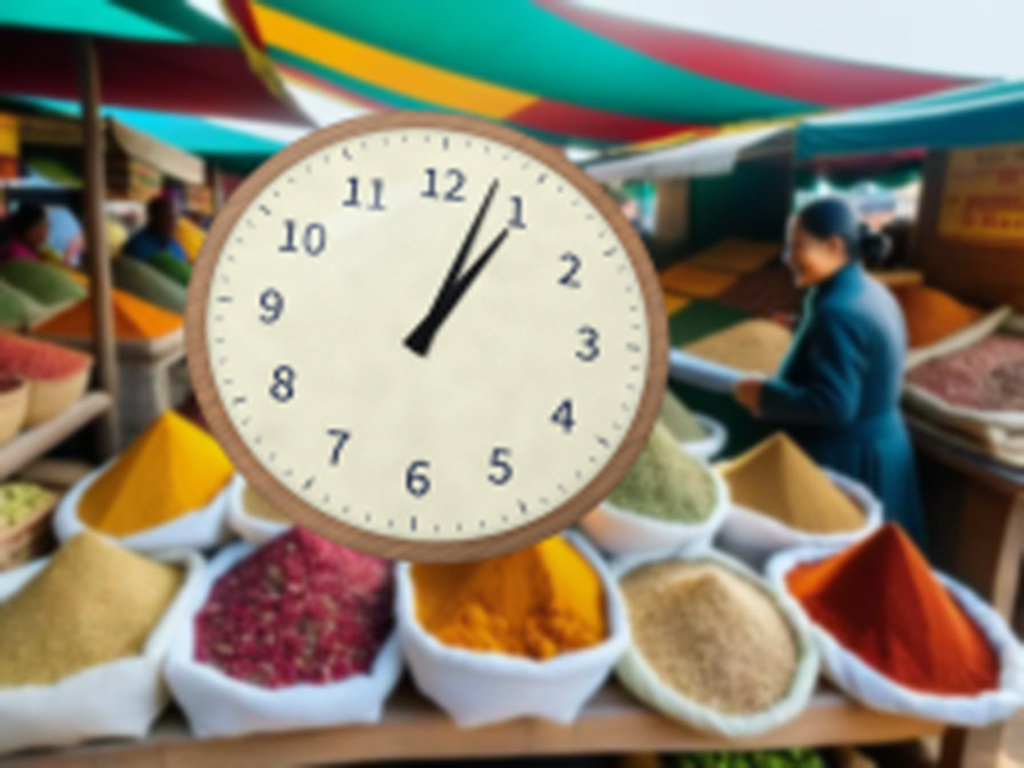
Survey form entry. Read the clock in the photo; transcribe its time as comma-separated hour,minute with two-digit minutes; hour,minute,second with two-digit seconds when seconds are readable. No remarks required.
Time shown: 1,03
